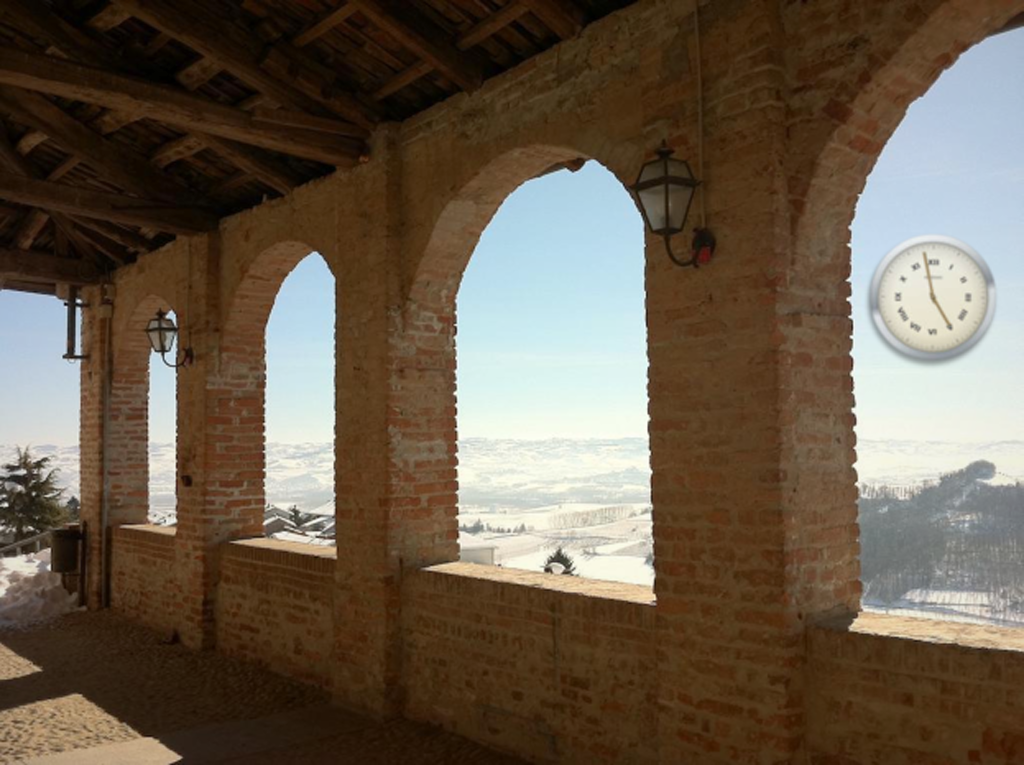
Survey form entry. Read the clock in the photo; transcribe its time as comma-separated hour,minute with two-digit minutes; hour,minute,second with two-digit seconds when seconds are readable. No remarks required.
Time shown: 4,58
